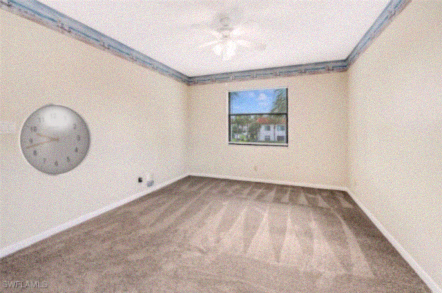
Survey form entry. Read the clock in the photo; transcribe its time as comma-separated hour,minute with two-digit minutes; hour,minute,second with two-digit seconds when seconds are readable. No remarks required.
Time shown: 9,43
